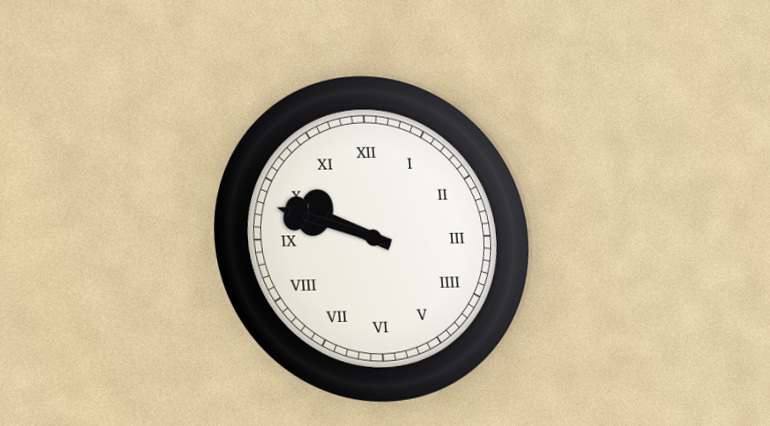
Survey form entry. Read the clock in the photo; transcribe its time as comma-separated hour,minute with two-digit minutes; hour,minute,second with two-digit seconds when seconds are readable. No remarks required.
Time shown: 9,48
